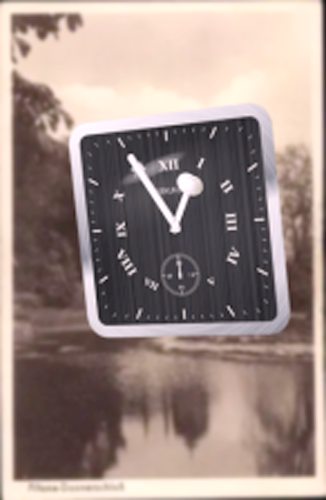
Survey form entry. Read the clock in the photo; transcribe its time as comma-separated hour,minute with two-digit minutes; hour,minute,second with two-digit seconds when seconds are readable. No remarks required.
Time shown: 12,55
